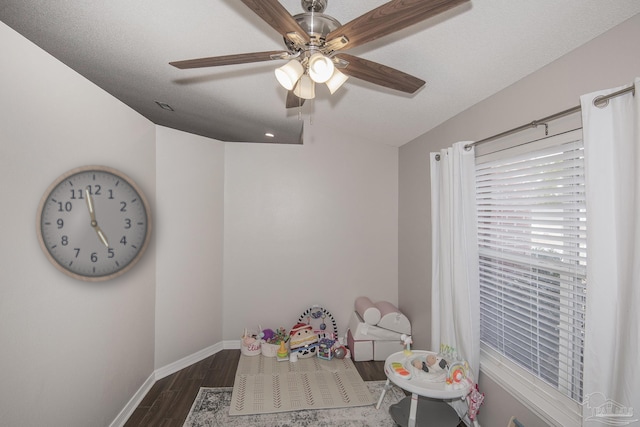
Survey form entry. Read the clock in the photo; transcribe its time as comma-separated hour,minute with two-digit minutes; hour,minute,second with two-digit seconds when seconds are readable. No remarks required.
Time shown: 4,58
